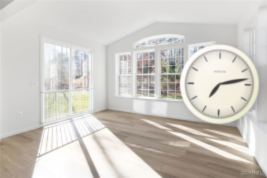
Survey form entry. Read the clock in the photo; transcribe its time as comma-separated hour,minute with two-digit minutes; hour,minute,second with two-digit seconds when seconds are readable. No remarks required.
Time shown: 7,13
